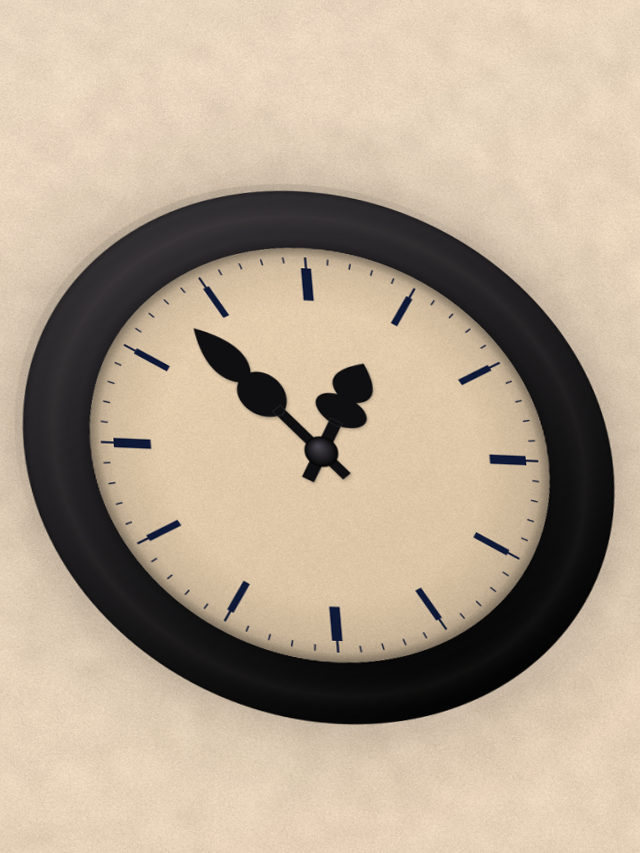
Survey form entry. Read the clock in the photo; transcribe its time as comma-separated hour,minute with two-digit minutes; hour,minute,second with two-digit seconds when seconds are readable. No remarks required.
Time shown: 12,53
